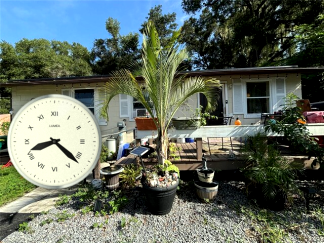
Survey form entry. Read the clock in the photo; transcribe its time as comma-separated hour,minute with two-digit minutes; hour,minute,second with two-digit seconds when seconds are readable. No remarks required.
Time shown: 8,22
